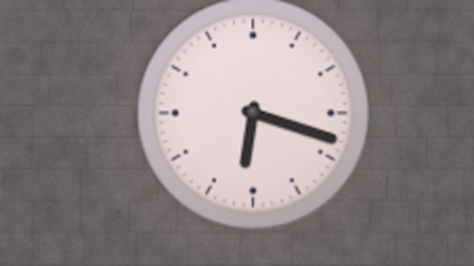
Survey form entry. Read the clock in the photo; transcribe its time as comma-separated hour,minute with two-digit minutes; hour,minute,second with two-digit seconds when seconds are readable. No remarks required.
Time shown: 6,18
